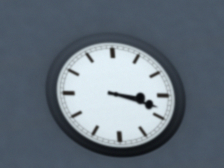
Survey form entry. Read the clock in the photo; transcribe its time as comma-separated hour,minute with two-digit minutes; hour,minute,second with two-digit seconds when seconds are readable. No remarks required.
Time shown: 3,18
